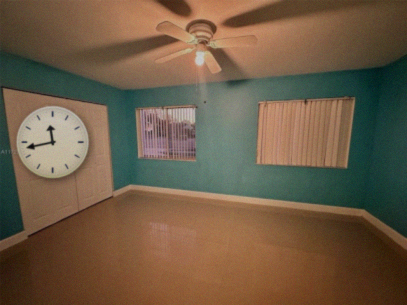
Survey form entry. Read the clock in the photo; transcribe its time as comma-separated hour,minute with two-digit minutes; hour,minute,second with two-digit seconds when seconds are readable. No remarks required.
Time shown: 11,43
